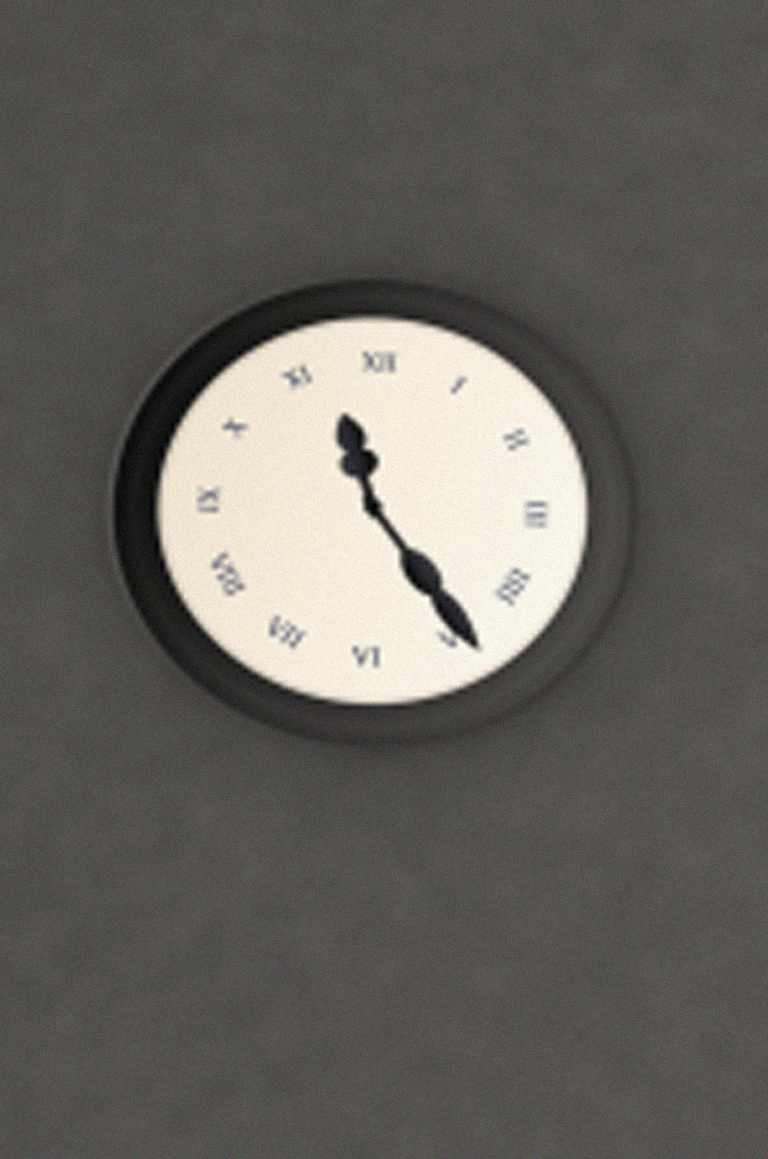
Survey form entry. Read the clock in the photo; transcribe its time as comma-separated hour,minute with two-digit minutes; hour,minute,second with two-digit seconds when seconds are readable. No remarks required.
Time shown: 11,24
